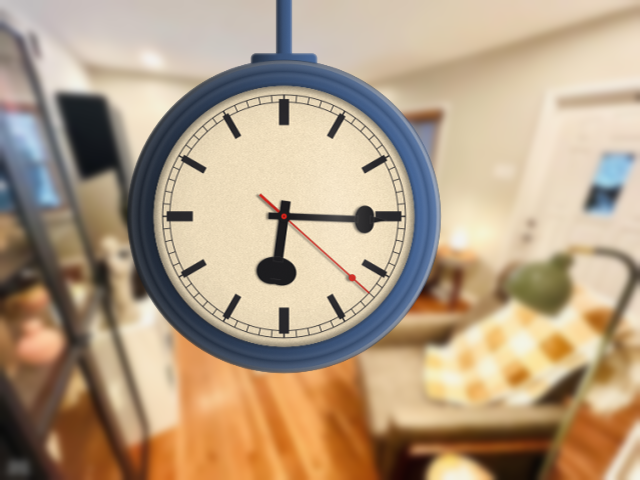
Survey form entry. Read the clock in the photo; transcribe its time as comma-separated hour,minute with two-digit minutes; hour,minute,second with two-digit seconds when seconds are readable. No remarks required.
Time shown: 6,15,22
